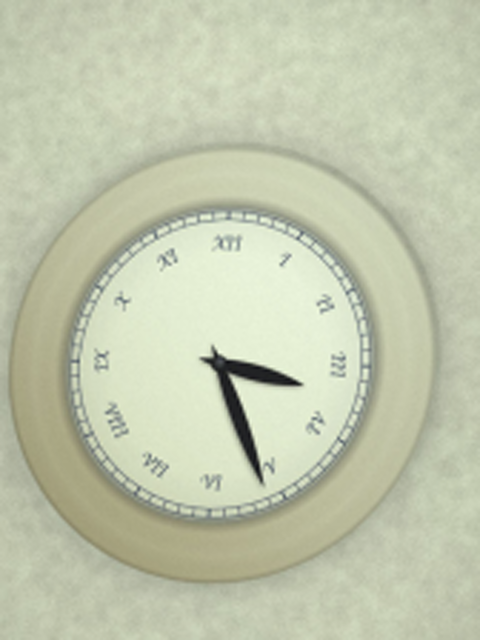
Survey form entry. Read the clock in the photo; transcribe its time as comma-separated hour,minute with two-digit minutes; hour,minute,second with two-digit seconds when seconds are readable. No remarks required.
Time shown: 3,26
